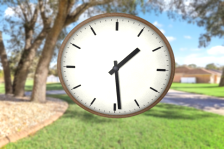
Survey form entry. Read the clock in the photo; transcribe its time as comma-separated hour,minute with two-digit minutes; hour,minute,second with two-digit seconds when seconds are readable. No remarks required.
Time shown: 1,29
